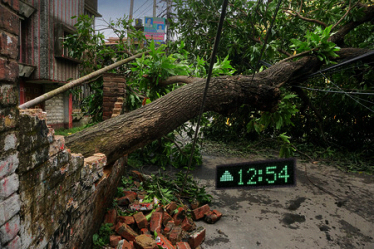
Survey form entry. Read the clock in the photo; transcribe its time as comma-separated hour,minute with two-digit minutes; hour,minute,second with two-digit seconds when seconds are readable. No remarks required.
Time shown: 12,54
